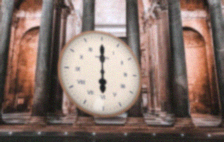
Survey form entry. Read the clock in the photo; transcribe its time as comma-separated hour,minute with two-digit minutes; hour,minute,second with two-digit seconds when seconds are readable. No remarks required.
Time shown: 6,00
